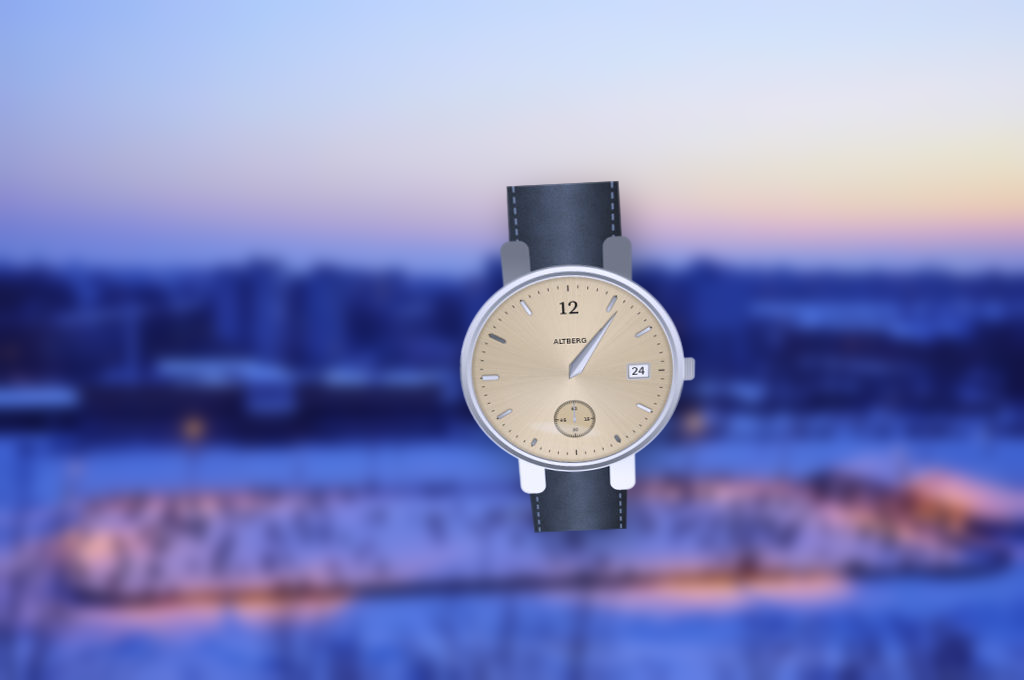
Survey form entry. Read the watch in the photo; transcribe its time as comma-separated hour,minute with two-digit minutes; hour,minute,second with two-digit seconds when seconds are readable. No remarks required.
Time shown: 1,06
